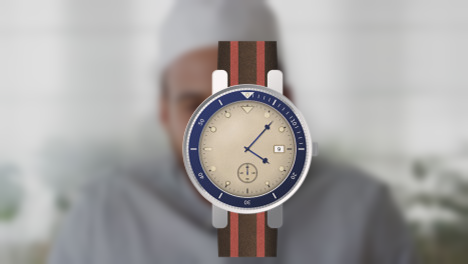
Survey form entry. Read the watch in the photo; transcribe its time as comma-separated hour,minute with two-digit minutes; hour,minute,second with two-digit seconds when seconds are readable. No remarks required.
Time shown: 4,07
